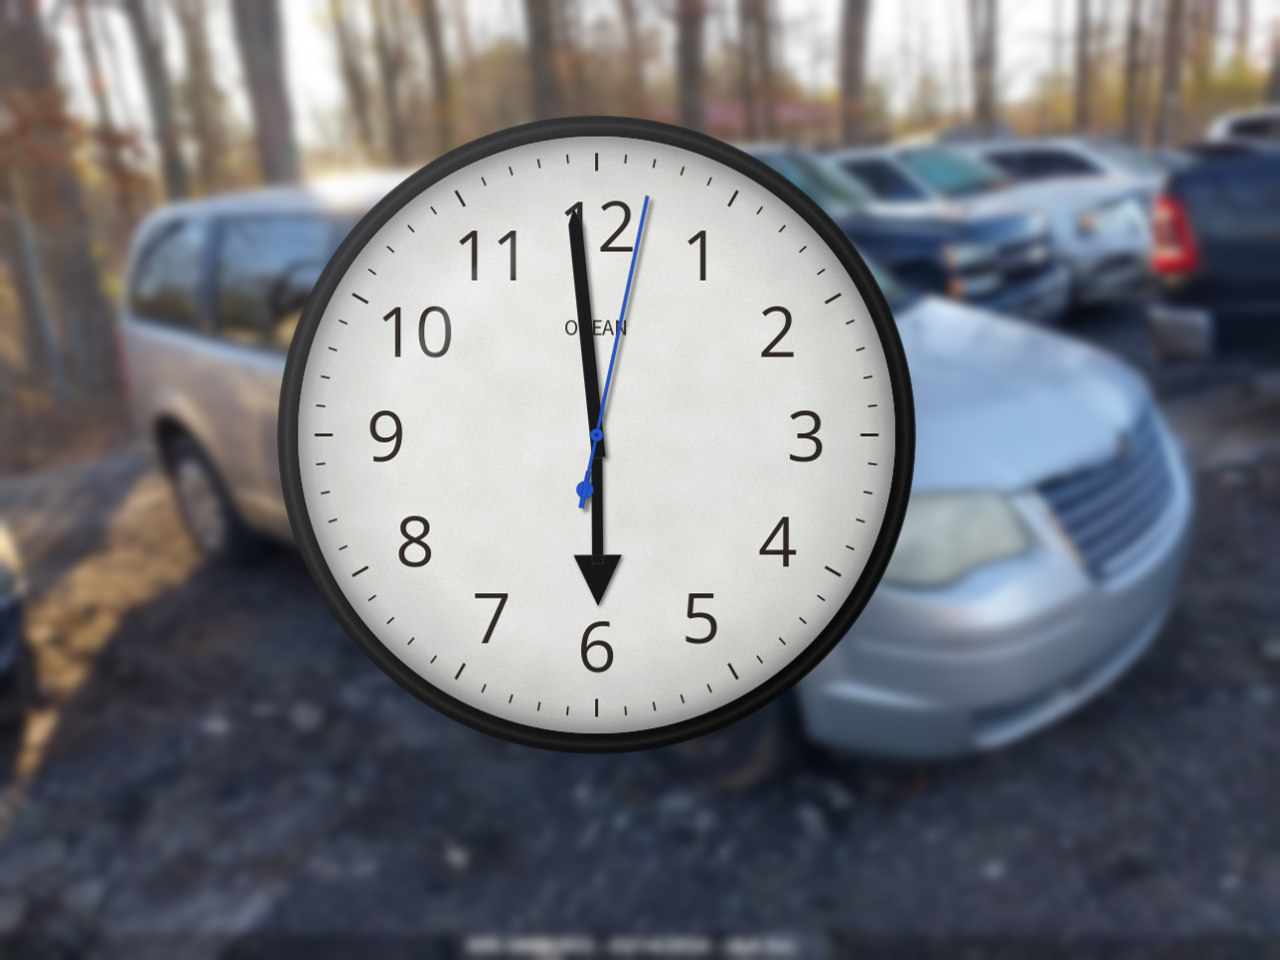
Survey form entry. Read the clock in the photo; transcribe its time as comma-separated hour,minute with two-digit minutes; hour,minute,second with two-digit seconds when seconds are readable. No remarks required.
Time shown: 5,59,02
